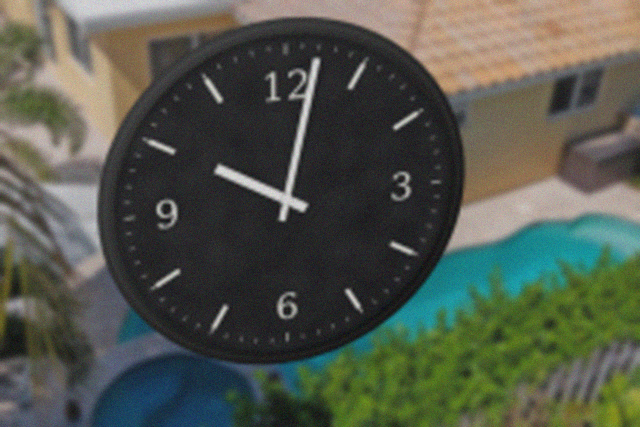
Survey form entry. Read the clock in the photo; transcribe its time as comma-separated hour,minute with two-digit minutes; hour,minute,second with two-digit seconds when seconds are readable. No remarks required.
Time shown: 10,02
